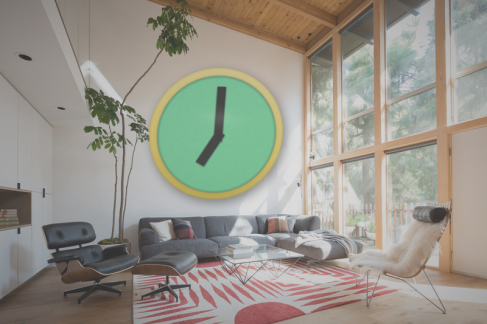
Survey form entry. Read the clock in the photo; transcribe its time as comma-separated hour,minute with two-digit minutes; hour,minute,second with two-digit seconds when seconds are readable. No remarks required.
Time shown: 7,00
